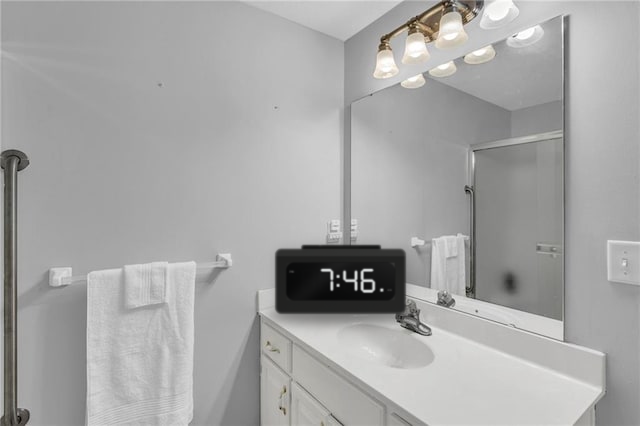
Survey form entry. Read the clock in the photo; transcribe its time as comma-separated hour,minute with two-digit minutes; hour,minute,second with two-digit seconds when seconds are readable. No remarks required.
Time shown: 7,46
